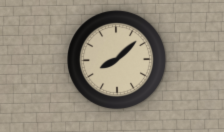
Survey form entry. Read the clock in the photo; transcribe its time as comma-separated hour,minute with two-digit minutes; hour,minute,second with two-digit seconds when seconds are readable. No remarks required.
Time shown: 8,08
